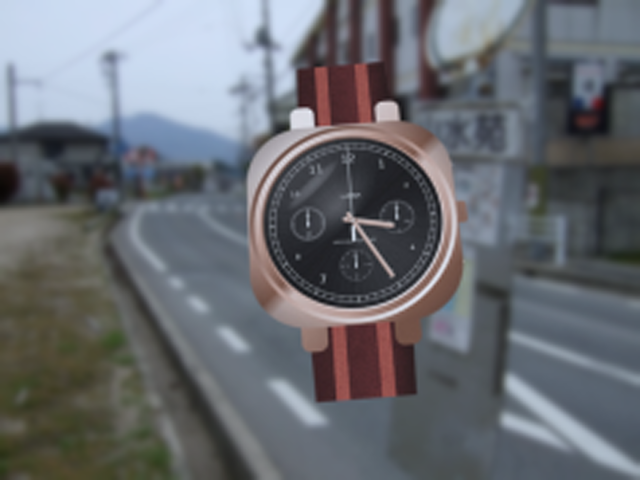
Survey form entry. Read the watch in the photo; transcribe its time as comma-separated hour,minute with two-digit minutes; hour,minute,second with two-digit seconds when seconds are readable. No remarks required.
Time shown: 3,25
